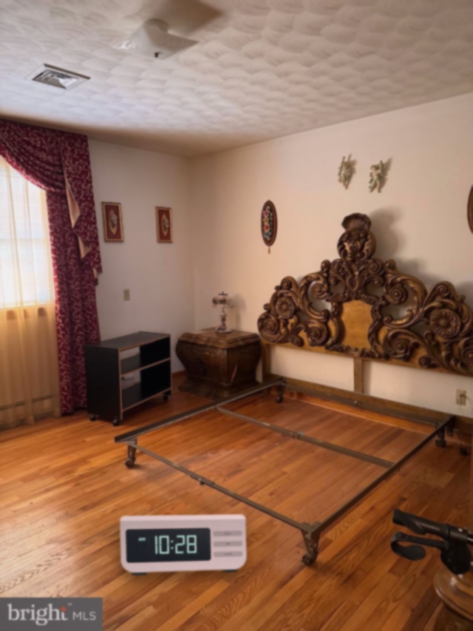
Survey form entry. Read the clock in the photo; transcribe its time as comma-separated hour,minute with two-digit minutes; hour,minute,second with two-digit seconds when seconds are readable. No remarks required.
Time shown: 10,28
